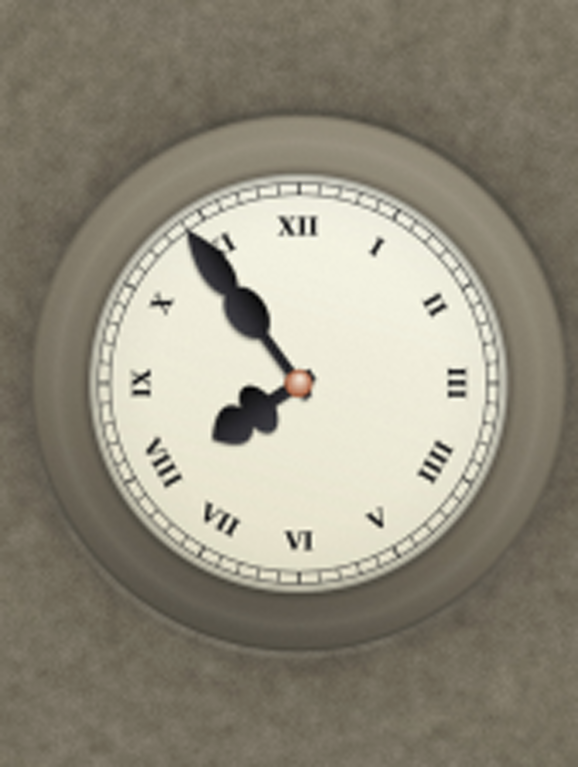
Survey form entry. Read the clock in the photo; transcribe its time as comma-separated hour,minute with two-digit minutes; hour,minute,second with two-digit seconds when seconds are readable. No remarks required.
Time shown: 7,54
